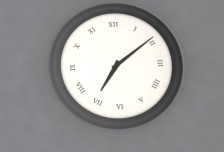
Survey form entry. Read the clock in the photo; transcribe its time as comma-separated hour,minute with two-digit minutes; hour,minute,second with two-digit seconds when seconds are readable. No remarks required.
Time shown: 7,09
